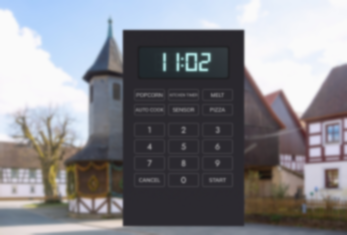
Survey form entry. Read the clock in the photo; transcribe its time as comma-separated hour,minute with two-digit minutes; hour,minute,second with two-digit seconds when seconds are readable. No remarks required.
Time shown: 11,02
